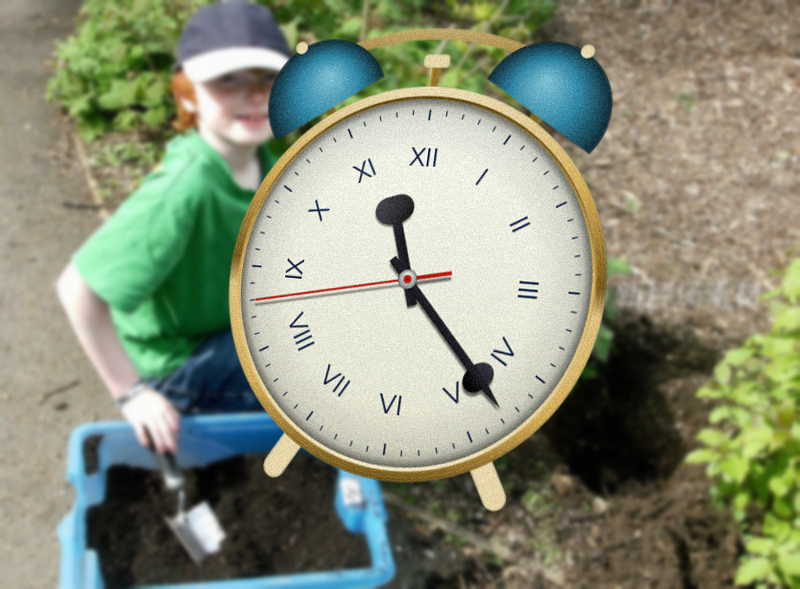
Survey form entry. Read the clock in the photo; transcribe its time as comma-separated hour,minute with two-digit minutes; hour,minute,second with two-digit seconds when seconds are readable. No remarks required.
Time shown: 11,22,43
